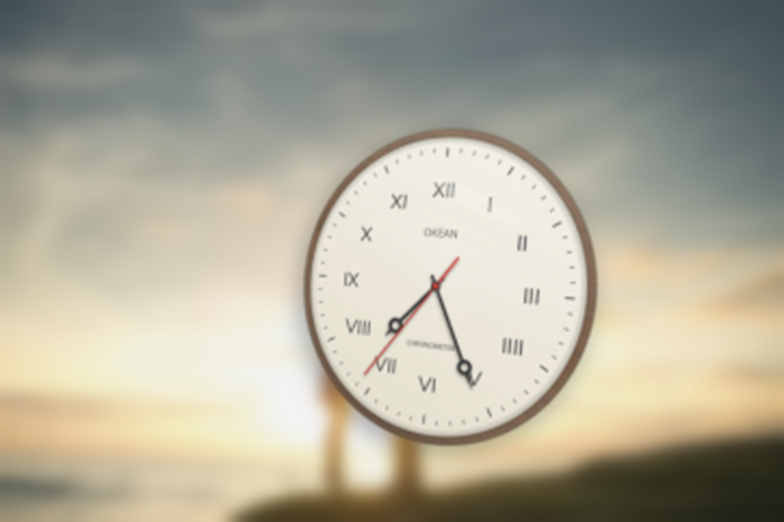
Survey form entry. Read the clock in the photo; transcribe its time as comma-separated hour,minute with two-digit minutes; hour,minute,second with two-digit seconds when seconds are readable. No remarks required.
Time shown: 7,25,36
